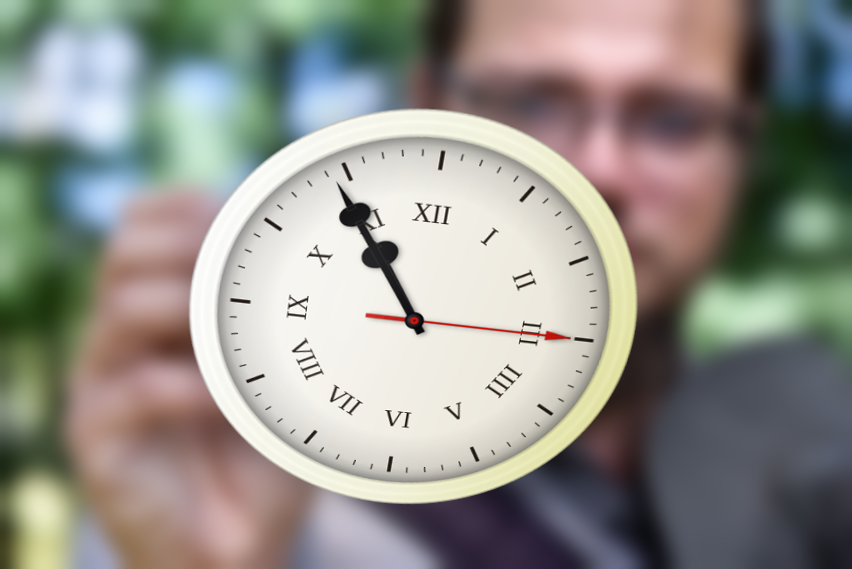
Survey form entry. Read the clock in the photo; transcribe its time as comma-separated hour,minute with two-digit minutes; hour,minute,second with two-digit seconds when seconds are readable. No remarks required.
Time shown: 10,54,15
